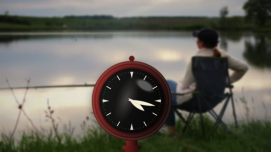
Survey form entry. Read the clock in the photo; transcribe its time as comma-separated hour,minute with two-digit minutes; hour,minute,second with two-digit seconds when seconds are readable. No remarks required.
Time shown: 4,17
